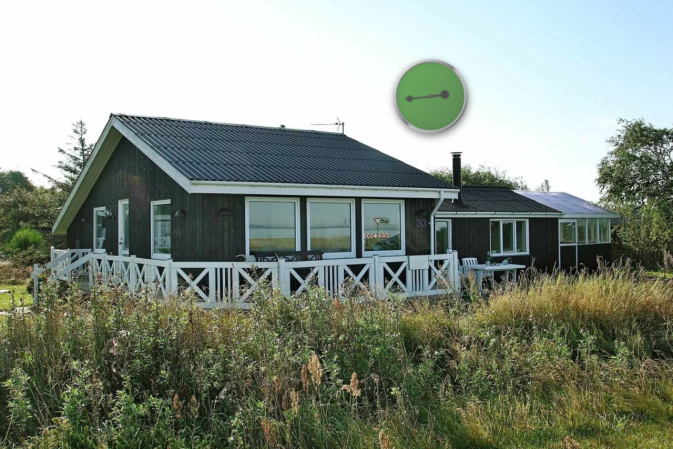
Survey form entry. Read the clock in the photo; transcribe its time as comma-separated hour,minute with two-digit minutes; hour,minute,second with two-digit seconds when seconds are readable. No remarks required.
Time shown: 2,44
